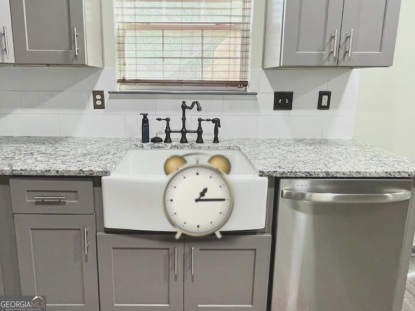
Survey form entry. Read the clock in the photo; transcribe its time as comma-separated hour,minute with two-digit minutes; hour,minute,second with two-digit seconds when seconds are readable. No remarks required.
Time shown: 1,15
